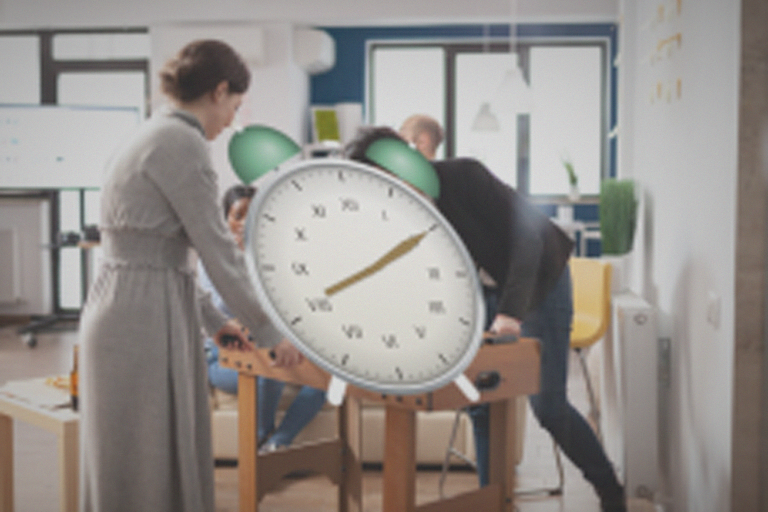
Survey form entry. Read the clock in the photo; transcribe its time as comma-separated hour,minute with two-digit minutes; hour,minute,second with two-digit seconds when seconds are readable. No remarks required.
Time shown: 8,10
